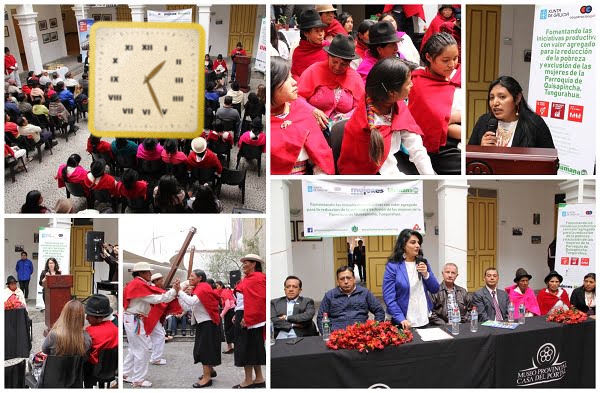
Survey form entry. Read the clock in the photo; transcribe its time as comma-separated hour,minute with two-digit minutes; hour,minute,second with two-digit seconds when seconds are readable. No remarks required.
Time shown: 1,26
